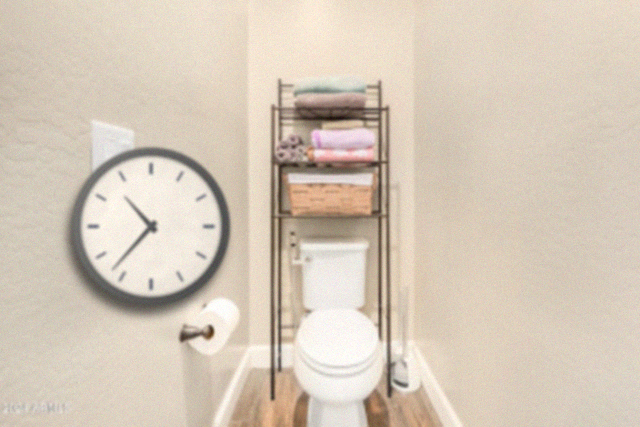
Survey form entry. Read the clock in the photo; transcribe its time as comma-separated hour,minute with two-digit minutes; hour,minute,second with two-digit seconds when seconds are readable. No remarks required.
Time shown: 10,37
